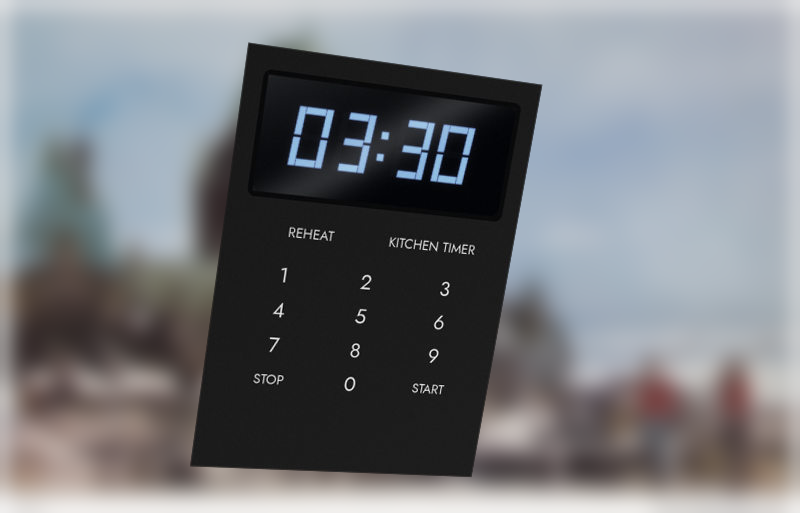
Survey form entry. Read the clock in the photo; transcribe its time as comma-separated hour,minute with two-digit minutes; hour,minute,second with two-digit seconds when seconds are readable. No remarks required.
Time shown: 3,30
